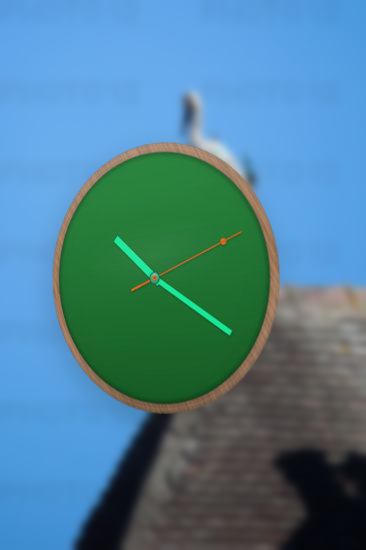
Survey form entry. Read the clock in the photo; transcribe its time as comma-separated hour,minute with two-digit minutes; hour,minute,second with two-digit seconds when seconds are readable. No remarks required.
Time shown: 10,20,11
